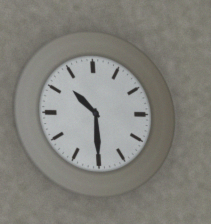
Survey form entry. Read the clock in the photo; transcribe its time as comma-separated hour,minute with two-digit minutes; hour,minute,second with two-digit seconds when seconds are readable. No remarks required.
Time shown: 10,30
